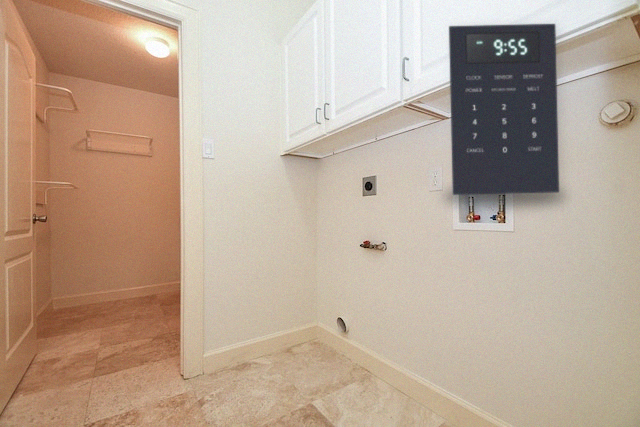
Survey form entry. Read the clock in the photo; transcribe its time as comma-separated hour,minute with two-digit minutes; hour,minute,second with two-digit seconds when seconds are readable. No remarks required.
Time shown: 9,55
